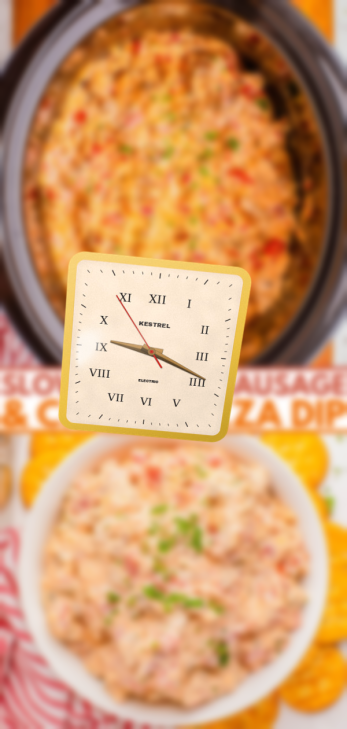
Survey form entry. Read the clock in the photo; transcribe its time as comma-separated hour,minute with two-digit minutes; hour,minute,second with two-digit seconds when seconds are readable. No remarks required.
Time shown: 9,18,54
